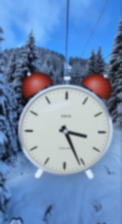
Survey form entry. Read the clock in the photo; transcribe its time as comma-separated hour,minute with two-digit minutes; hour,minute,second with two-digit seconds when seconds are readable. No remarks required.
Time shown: 3,26
